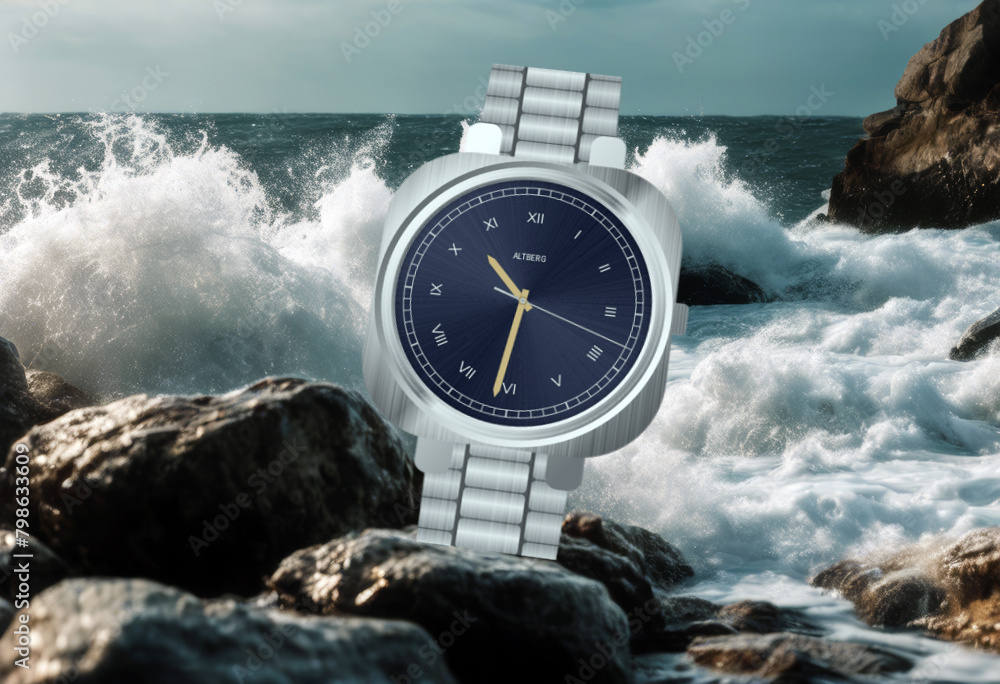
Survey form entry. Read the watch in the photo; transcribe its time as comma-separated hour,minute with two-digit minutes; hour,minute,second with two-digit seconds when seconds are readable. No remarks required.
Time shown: 10,31,18
